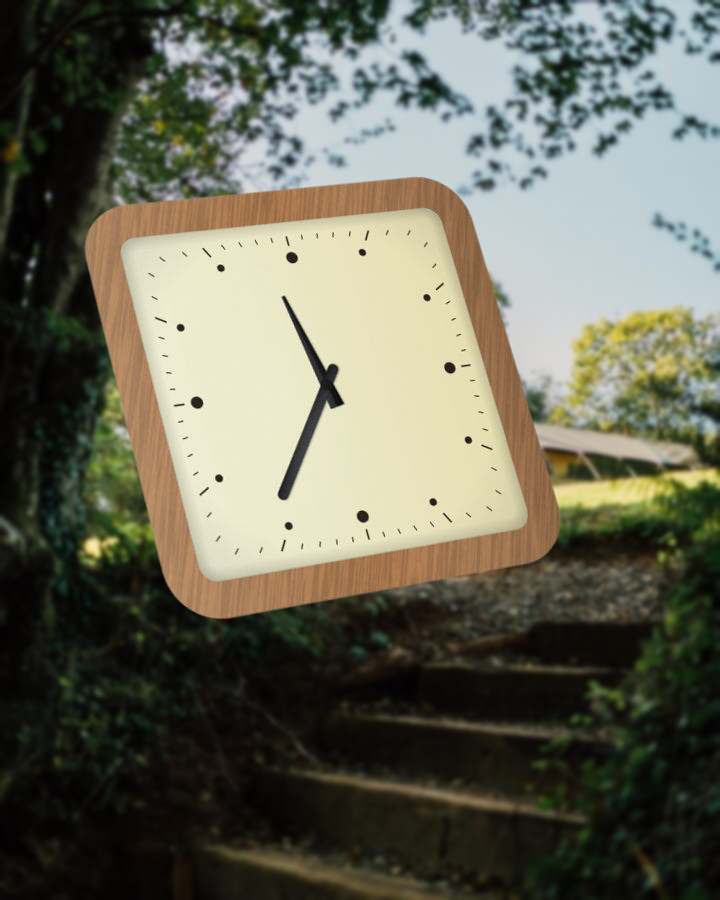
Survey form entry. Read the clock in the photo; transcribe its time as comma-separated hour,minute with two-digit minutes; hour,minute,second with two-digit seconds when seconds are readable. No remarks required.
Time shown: 11,36
